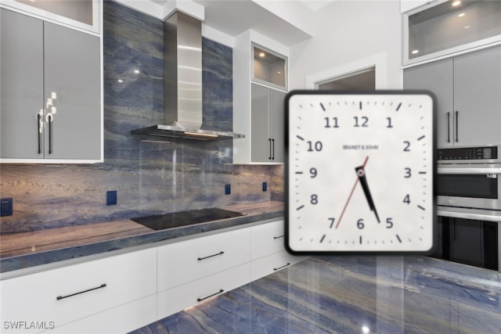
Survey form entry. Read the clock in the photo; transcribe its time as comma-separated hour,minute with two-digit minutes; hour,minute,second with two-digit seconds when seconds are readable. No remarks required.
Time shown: 5,26,34
